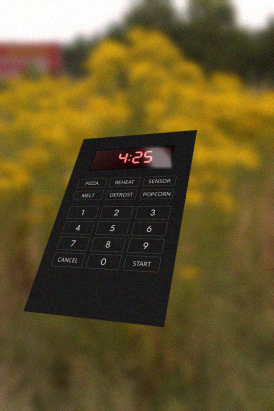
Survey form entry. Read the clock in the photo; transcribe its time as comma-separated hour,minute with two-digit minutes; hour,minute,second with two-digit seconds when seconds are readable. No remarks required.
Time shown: 4,25
